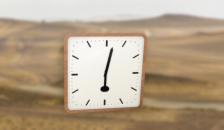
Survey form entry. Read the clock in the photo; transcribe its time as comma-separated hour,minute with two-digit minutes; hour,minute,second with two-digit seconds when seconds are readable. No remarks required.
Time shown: 6,02
